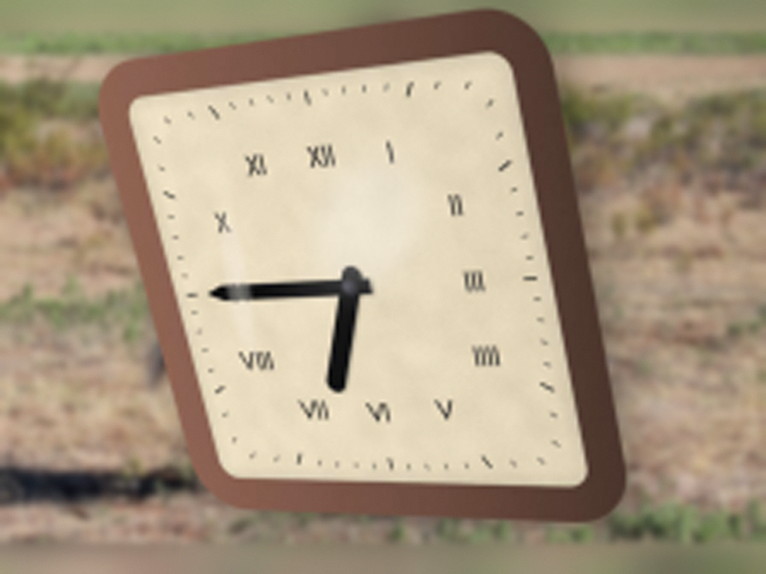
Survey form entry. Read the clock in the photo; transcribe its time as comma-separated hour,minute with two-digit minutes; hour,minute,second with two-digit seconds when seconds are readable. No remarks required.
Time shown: 6,45
